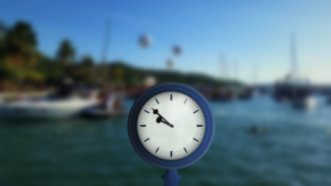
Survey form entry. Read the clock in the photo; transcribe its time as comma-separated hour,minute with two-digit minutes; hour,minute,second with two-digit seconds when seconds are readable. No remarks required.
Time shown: 9,52
